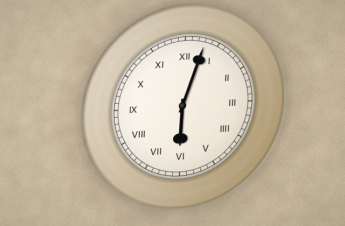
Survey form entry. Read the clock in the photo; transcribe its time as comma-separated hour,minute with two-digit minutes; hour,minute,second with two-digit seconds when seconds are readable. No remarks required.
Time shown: 6,03
